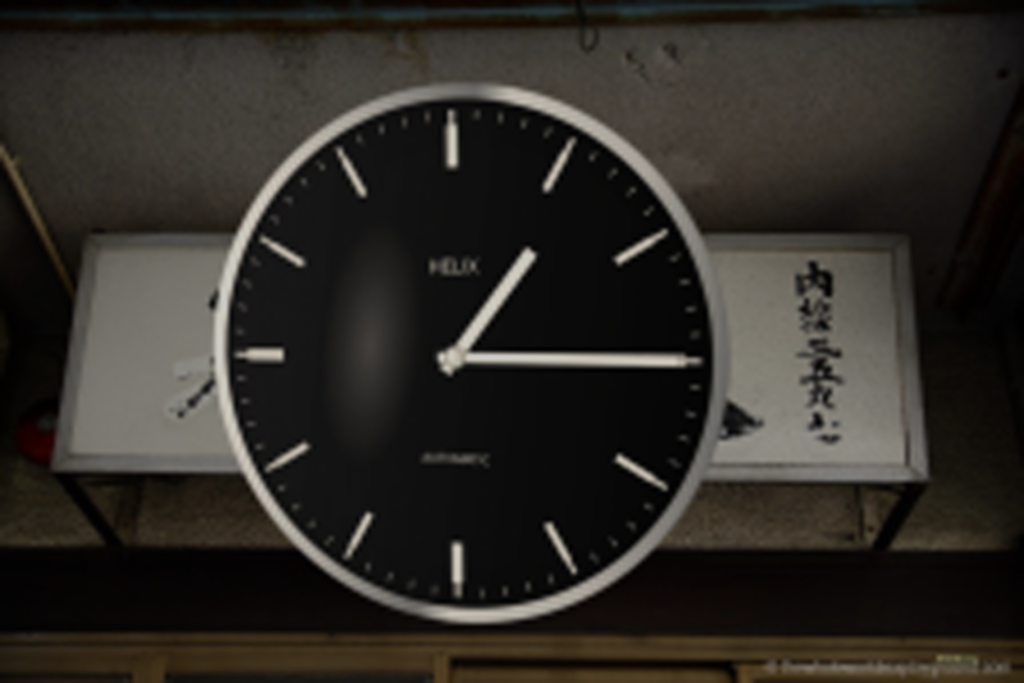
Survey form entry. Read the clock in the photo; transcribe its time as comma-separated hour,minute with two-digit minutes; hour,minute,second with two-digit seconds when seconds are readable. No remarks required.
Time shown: 1,15
